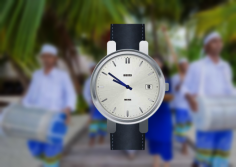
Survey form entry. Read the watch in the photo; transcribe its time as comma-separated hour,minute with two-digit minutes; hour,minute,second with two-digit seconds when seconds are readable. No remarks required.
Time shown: 9,51
